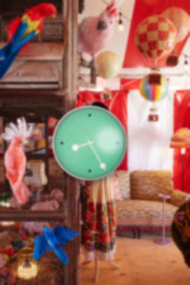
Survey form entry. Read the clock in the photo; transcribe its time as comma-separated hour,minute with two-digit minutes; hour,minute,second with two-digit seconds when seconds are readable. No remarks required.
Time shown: 8,25
